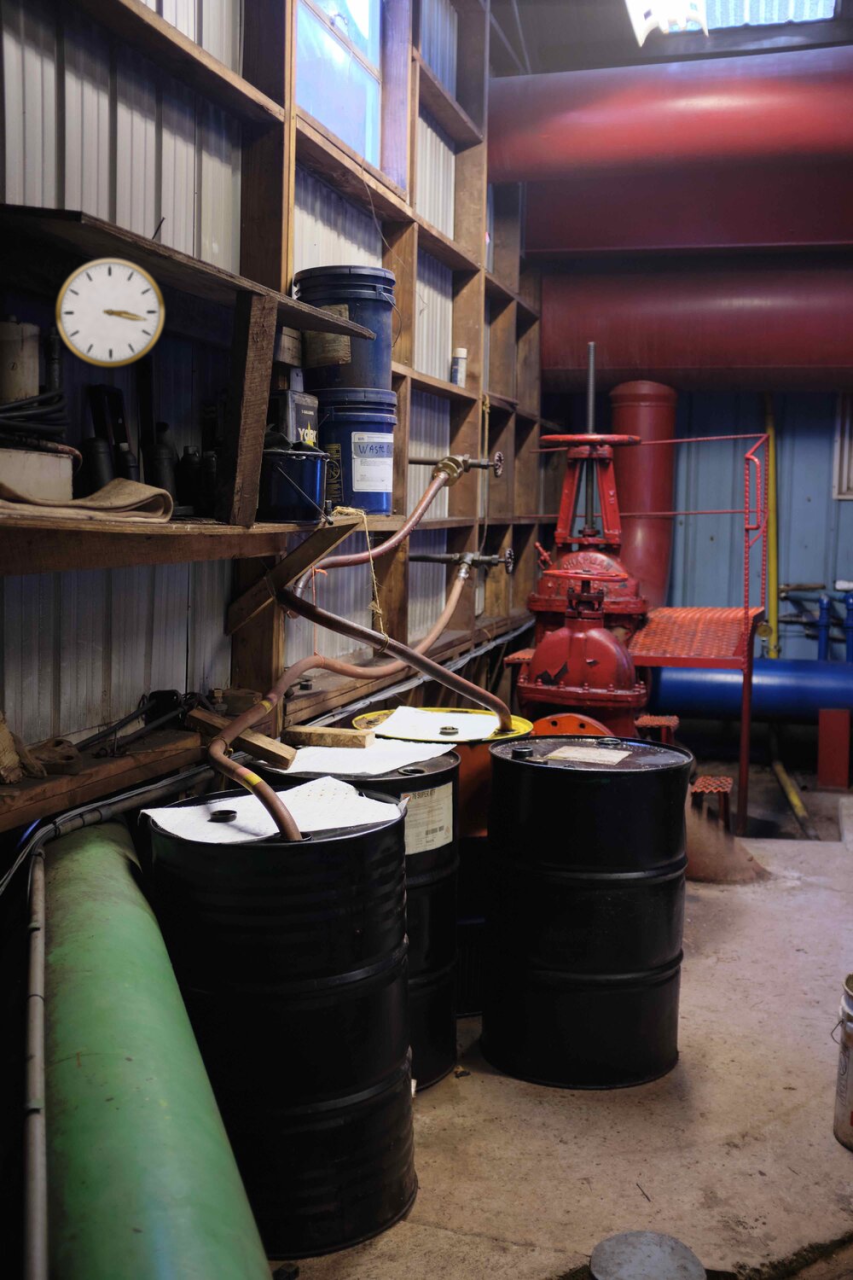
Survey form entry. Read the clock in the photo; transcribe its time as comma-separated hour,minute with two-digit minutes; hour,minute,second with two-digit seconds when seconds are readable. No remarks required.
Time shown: 3,17
